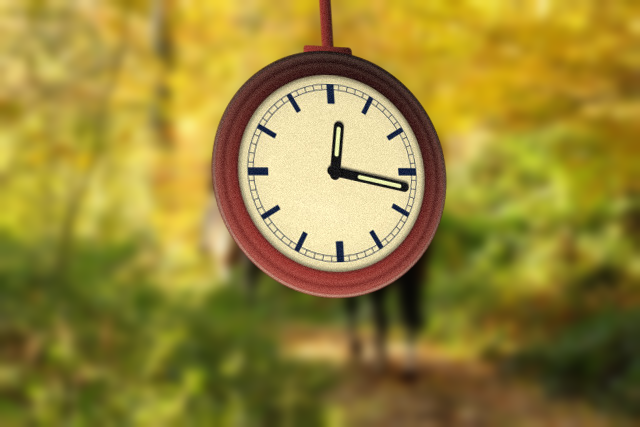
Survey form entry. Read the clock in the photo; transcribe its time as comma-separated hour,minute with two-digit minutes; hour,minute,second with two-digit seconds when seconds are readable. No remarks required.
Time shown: 12,17
